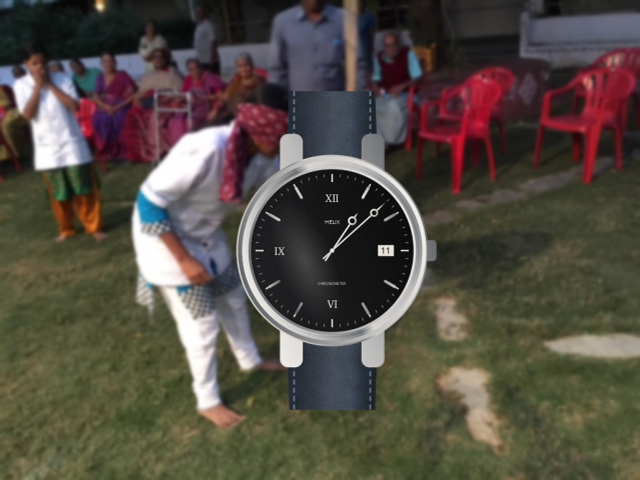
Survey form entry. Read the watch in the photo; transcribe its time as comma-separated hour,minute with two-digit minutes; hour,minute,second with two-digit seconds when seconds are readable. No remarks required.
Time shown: 1,08
